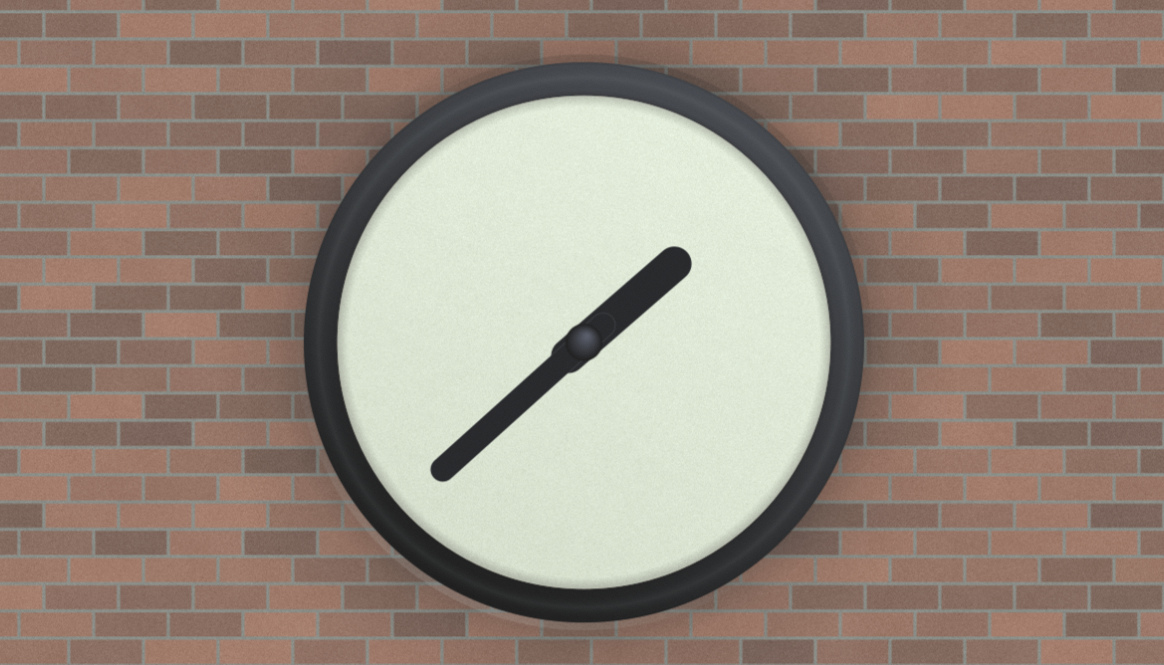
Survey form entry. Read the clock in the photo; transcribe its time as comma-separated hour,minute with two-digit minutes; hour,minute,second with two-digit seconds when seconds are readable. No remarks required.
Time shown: 1,38
